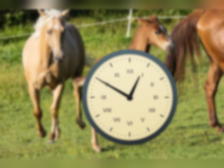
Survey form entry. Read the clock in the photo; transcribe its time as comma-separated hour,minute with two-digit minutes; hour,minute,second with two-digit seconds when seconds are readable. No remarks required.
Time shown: 12,50
